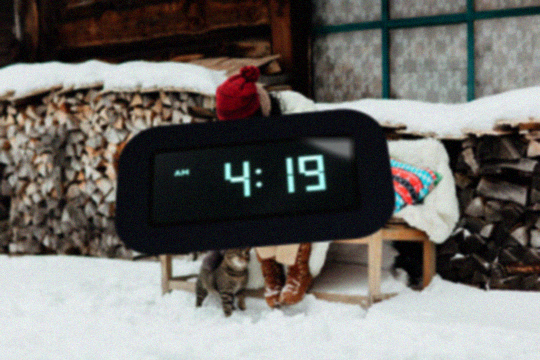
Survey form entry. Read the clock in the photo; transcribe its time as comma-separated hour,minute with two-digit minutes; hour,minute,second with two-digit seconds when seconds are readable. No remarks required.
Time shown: 4,19
